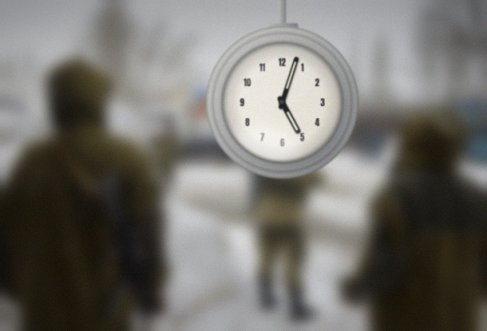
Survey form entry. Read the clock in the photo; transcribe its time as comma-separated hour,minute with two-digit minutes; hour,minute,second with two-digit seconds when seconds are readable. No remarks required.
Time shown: 5,03
